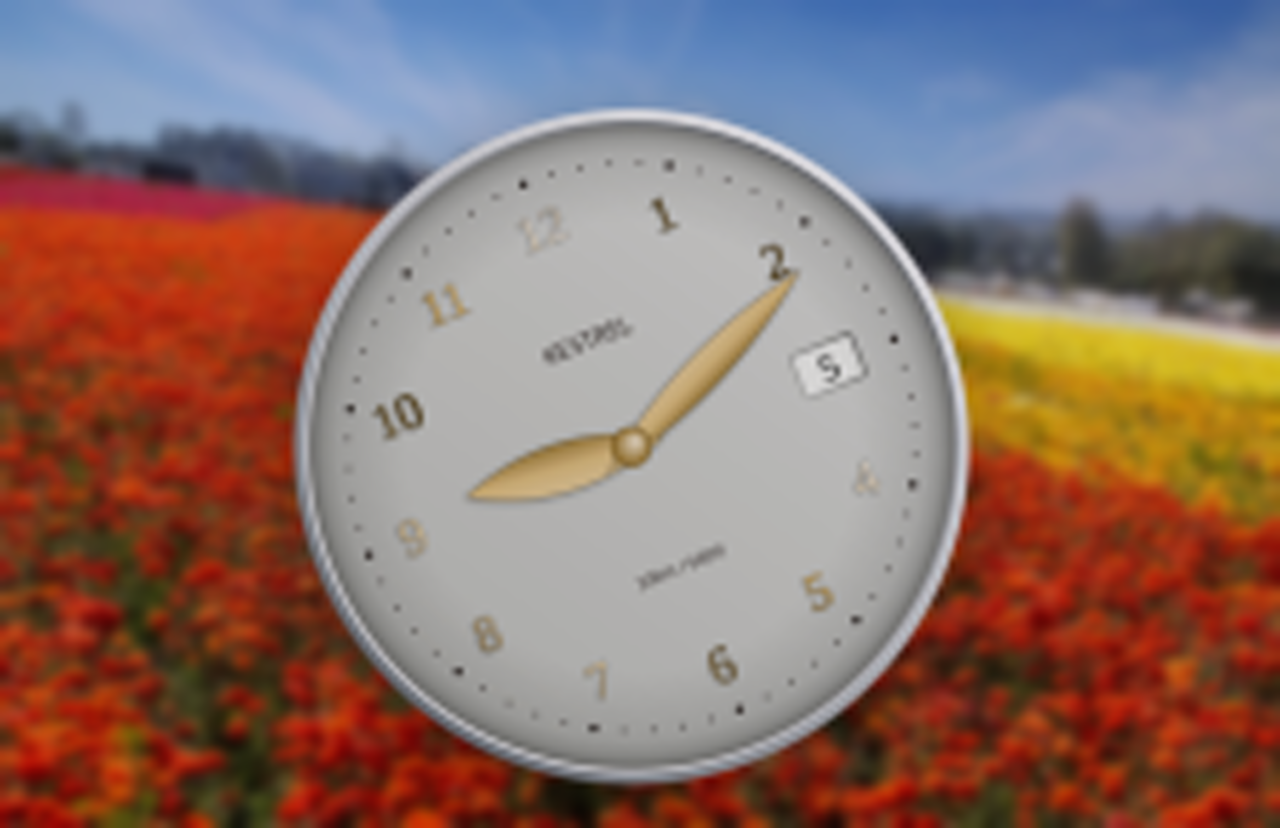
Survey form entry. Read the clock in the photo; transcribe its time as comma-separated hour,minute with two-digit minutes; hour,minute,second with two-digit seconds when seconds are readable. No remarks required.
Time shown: 9,11
